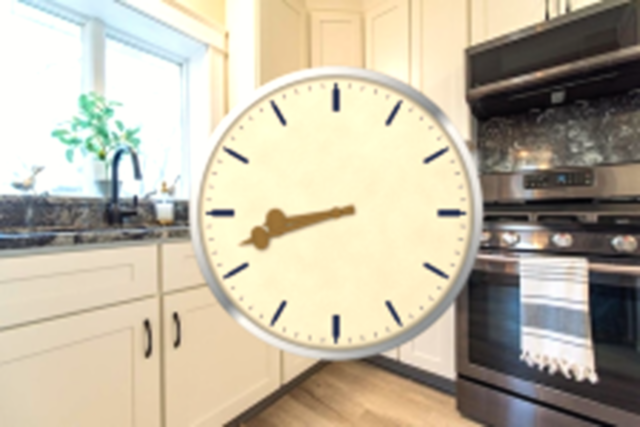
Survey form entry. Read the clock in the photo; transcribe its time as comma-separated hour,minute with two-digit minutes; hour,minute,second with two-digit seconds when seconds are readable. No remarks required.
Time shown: 8,42
